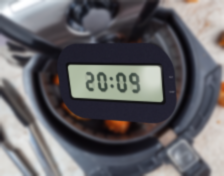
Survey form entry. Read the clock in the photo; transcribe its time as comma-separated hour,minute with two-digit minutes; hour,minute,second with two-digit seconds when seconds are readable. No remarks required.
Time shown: 20,09
